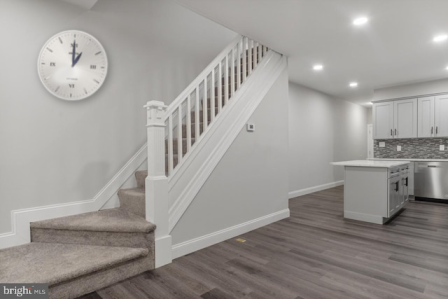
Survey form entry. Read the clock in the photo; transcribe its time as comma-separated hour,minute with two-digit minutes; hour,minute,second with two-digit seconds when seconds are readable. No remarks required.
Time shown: 1,00
